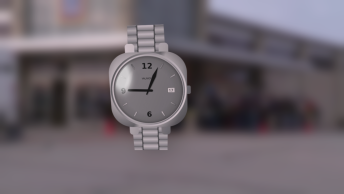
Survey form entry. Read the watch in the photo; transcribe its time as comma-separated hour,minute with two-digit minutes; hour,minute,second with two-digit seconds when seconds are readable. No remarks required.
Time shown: 9,04
